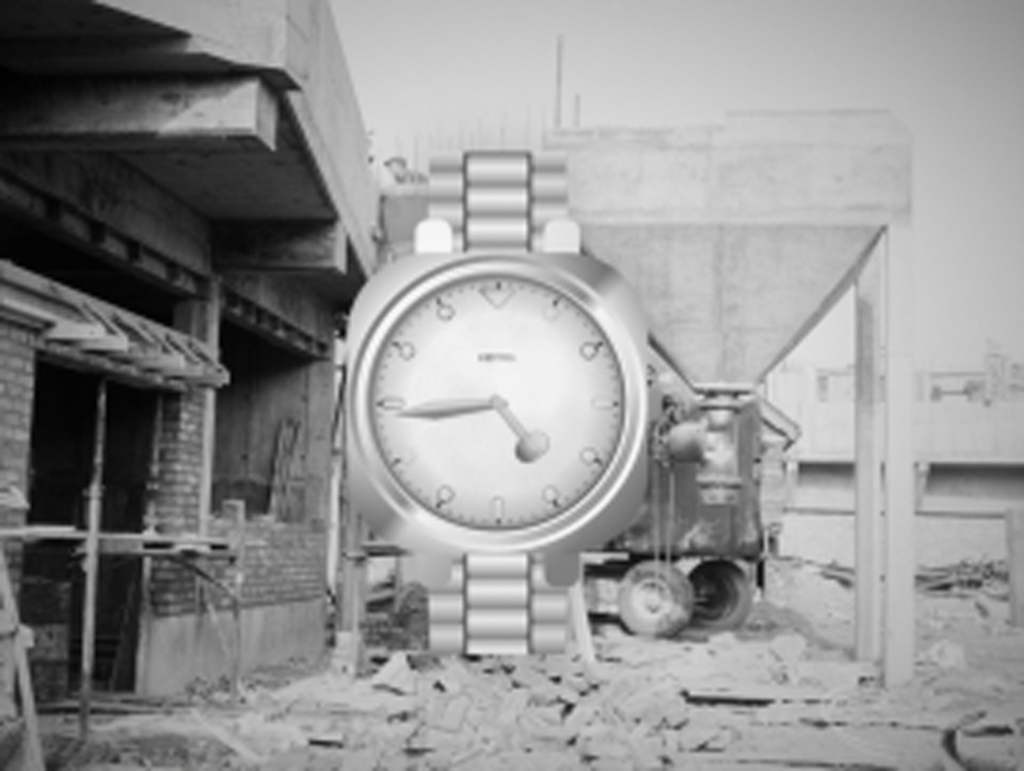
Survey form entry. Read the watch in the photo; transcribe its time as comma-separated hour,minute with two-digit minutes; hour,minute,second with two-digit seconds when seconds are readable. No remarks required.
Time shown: 4,44
